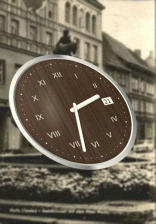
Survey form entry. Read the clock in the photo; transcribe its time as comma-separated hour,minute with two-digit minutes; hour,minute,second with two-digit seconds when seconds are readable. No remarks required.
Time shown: 2,33
